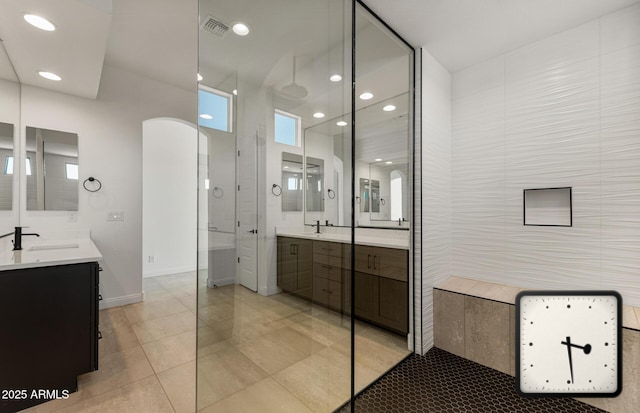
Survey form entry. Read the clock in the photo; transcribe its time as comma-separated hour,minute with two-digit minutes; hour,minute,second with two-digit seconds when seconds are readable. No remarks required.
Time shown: 3,29
